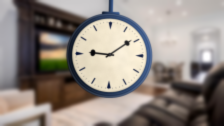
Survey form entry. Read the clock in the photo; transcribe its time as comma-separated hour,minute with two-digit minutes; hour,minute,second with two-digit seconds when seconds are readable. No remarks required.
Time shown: 9,09
